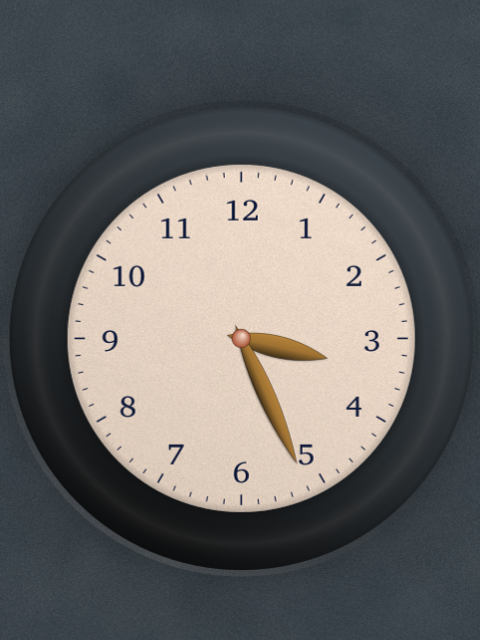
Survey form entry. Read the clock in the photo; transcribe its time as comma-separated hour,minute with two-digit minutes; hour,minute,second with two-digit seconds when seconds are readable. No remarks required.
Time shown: 3,26
